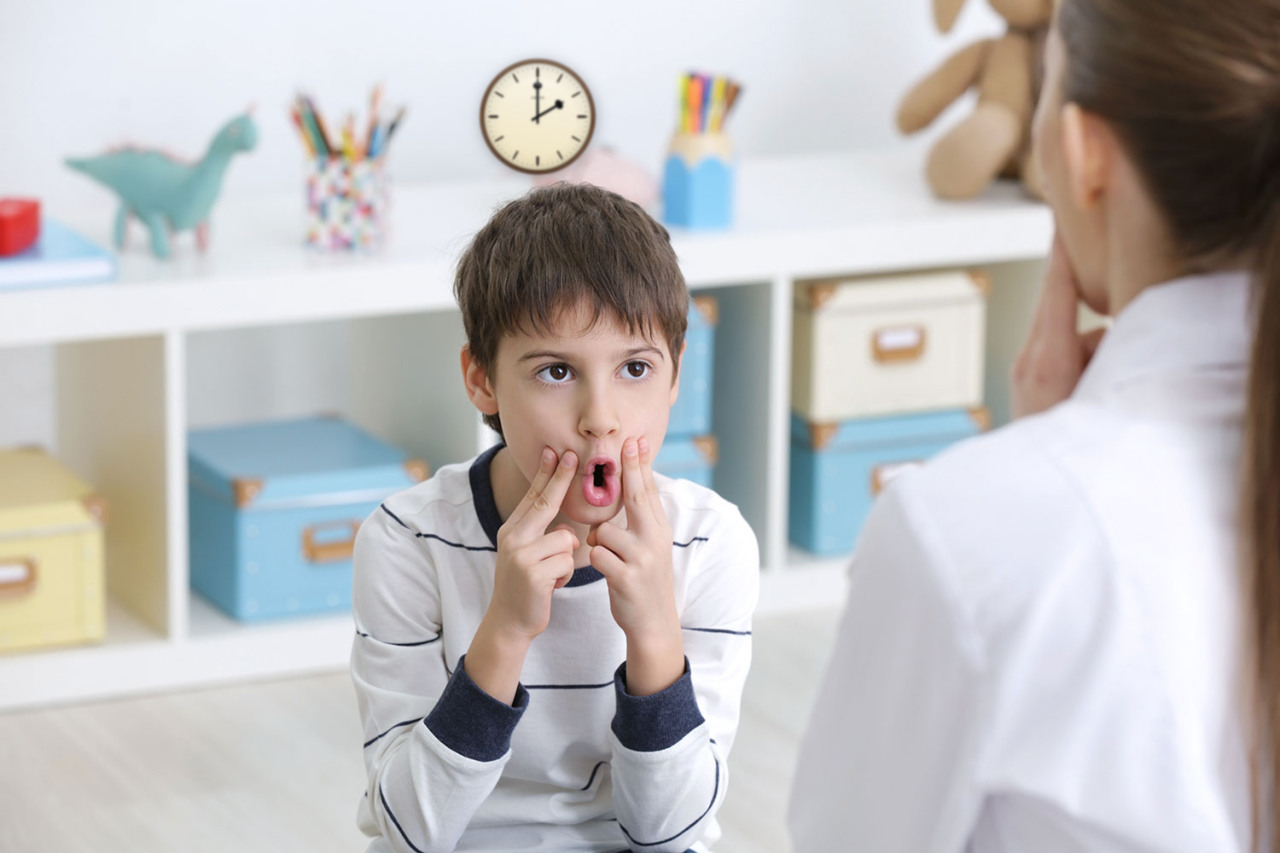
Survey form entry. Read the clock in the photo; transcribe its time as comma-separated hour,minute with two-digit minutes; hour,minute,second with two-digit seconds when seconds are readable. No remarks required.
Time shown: 2,00
